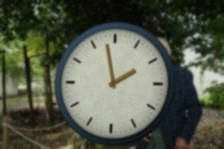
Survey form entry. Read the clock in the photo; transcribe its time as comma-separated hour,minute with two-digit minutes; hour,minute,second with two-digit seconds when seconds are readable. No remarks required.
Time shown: 1,58
